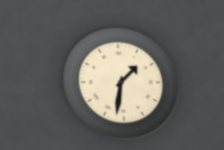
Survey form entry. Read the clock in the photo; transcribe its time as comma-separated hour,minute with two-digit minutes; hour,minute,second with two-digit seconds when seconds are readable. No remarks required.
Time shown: 1,32
